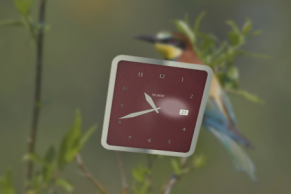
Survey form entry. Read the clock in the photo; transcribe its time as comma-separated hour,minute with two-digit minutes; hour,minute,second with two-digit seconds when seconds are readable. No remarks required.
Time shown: 10,41
